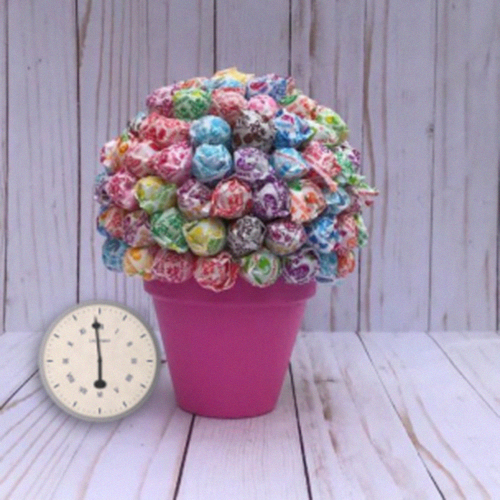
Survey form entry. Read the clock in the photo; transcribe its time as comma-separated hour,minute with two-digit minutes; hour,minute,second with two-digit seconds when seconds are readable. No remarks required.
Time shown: 5,59
